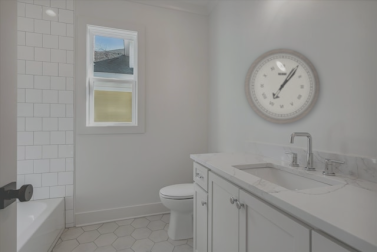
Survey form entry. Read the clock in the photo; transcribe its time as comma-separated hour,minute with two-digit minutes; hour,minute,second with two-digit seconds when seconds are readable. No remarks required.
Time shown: 7,06
